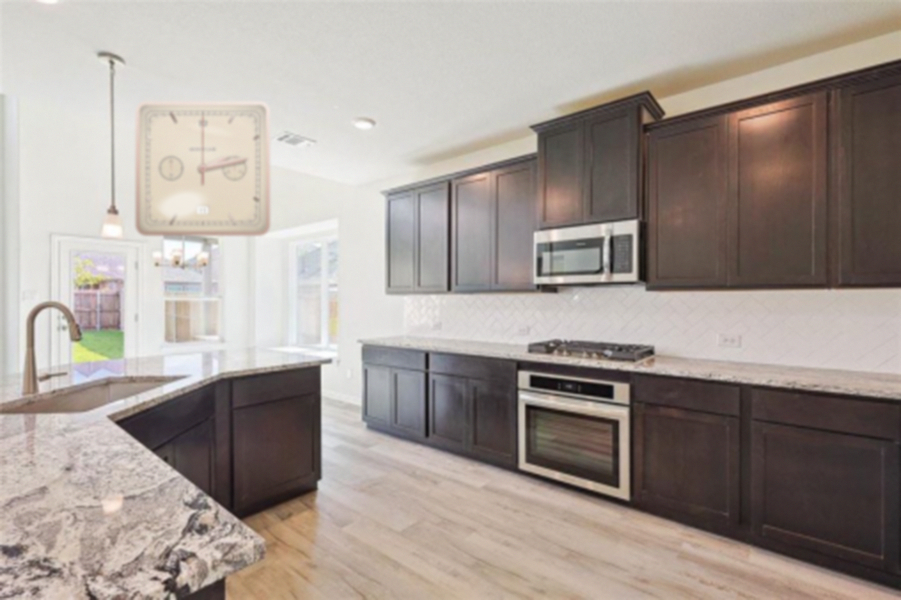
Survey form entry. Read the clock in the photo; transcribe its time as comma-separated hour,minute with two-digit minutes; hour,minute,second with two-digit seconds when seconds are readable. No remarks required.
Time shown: 2,13
